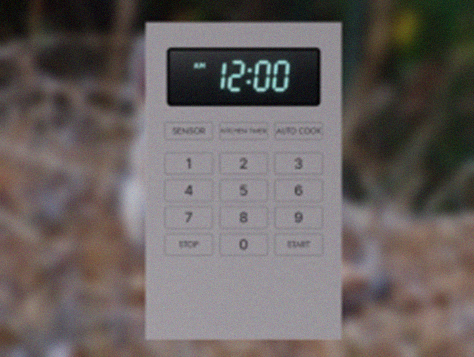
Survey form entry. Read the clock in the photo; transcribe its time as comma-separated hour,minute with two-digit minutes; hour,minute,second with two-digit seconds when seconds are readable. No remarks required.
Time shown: 12,00
